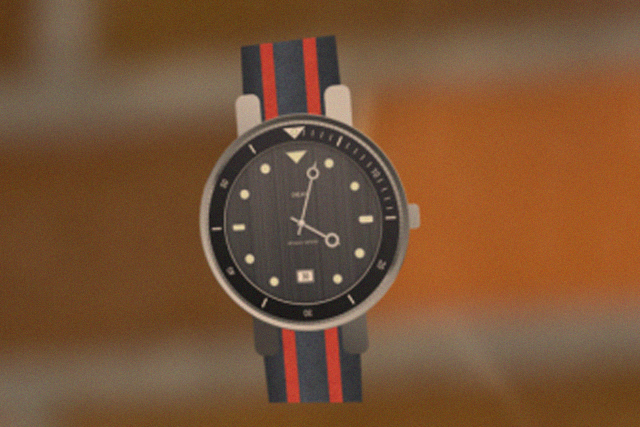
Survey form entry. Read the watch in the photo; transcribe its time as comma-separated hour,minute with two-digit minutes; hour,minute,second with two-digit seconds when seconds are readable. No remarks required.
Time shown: 4,03
